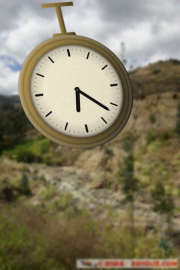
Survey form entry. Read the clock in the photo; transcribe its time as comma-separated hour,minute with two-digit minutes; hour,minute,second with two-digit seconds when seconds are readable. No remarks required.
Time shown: 6,22
